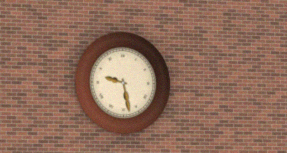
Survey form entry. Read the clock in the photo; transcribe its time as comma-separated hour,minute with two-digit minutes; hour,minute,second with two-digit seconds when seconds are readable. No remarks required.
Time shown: 9,28
